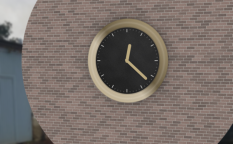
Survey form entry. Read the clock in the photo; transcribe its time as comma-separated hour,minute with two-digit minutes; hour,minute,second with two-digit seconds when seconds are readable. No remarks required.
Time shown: 12,22
